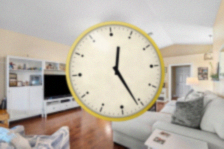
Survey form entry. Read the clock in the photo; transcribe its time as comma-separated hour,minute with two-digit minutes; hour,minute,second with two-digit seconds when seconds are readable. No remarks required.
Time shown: 12,26
